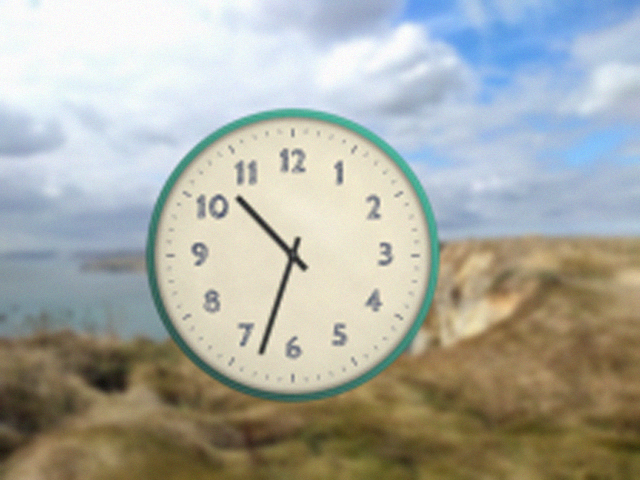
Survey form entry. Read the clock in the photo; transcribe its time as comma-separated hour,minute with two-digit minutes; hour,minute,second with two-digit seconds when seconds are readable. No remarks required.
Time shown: 10,33
